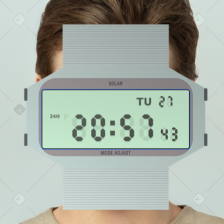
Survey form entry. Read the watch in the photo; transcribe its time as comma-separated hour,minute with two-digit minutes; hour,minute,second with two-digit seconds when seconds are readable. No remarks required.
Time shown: 20,57,43
